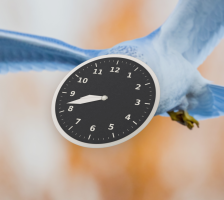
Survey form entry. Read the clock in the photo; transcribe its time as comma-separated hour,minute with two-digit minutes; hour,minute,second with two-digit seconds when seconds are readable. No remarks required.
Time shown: 8,42
